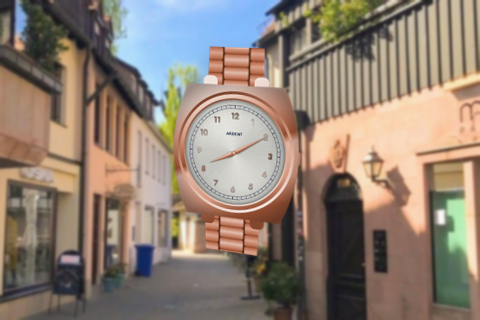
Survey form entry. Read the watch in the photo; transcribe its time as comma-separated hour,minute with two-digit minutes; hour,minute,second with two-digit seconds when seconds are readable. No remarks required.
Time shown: 8,10
